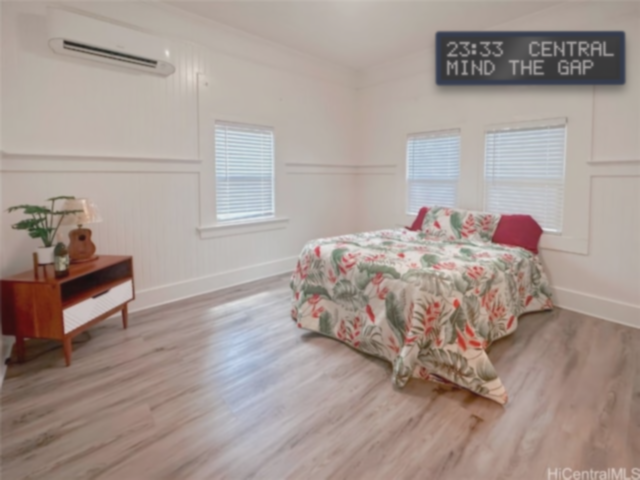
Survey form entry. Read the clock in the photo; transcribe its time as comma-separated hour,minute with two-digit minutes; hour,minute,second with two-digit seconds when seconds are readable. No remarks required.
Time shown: 23,33
